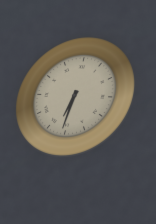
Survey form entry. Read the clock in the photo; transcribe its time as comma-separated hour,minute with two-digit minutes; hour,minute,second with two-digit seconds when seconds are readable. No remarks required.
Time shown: 6,31
